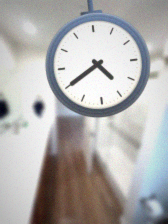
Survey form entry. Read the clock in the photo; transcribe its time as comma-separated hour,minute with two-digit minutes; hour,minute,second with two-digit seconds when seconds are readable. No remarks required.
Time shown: 4,40
